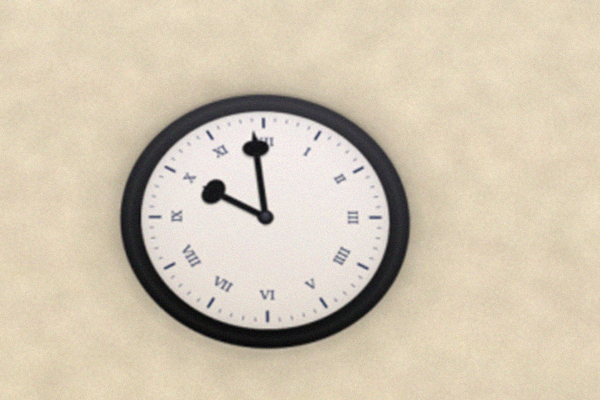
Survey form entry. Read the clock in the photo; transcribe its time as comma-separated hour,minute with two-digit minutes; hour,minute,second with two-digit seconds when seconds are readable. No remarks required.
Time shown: 9,59
